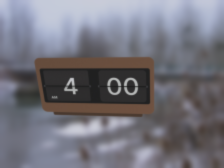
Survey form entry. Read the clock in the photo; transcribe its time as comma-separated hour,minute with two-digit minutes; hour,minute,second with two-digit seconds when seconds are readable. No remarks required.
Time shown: 4,00
